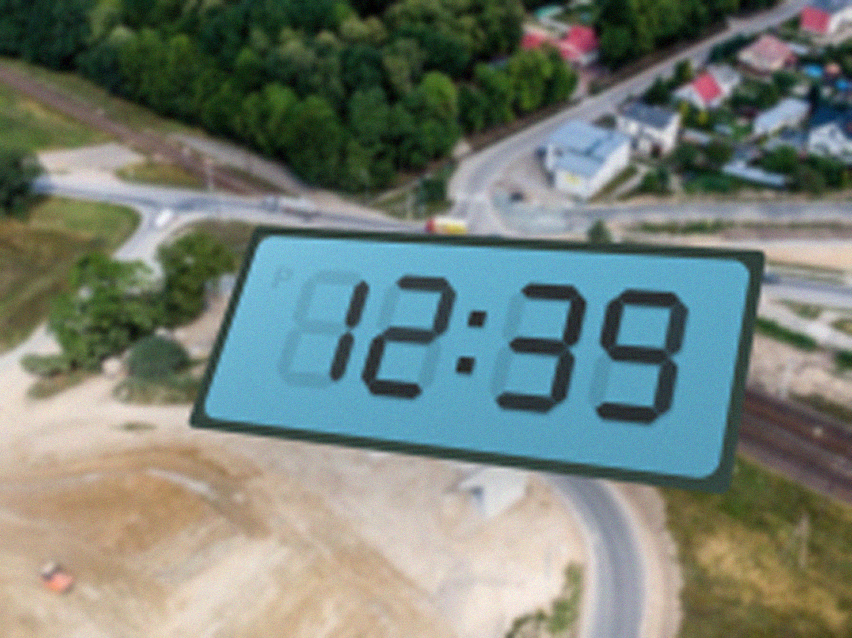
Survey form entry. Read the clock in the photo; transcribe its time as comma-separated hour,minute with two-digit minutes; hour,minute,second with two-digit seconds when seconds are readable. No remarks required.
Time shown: 12,39
